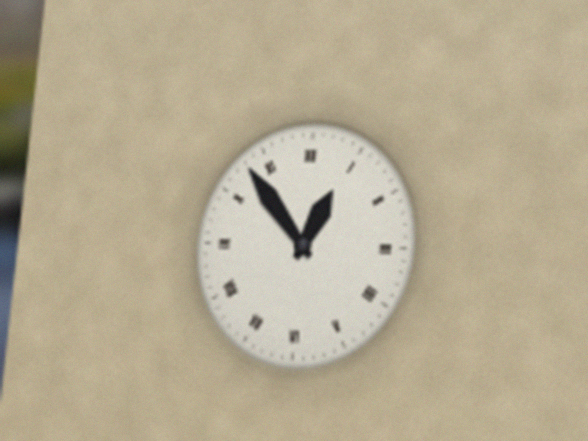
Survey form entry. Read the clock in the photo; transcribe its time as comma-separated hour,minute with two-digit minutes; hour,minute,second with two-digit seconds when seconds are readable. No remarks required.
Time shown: 12,53
